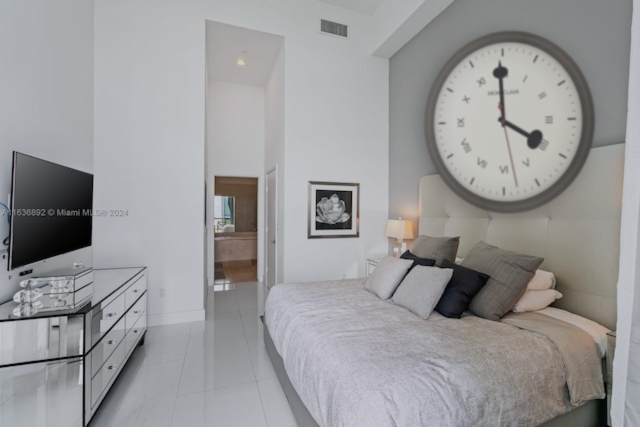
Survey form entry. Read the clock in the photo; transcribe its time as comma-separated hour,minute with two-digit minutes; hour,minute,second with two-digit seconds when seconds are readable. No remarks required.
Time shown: 3,59,28
